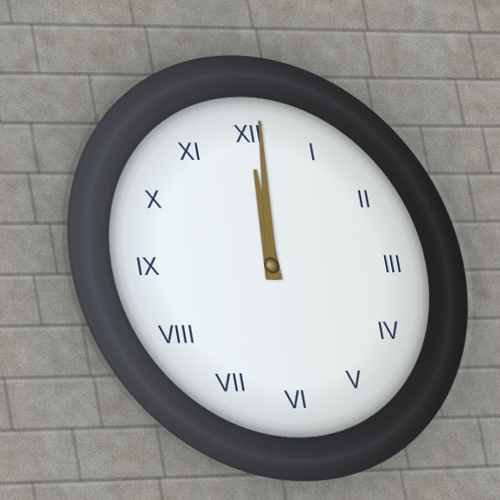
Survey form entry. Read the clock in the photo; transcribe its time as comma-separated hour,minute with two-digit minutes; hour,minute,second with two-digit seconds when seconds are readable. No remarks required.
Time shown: 12,01
